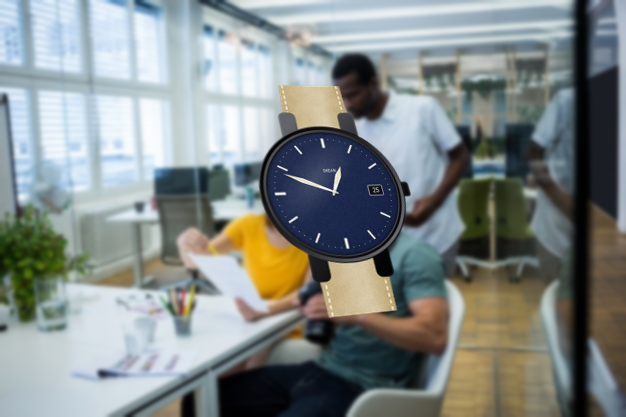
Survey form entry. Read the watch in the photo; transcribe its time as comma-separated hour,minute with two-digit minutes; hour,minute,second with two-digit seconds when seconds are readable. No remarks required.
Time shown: 12,49
